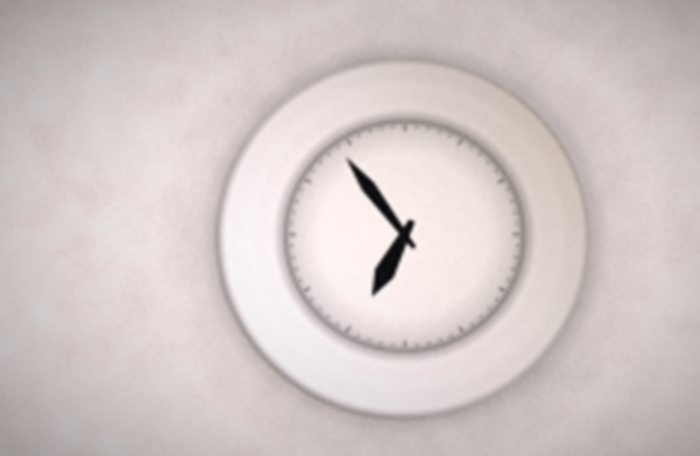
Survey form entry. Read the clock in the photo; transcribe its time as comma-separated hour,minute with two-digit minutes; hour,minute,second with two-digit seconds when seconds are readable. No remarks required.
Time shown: 6,54
